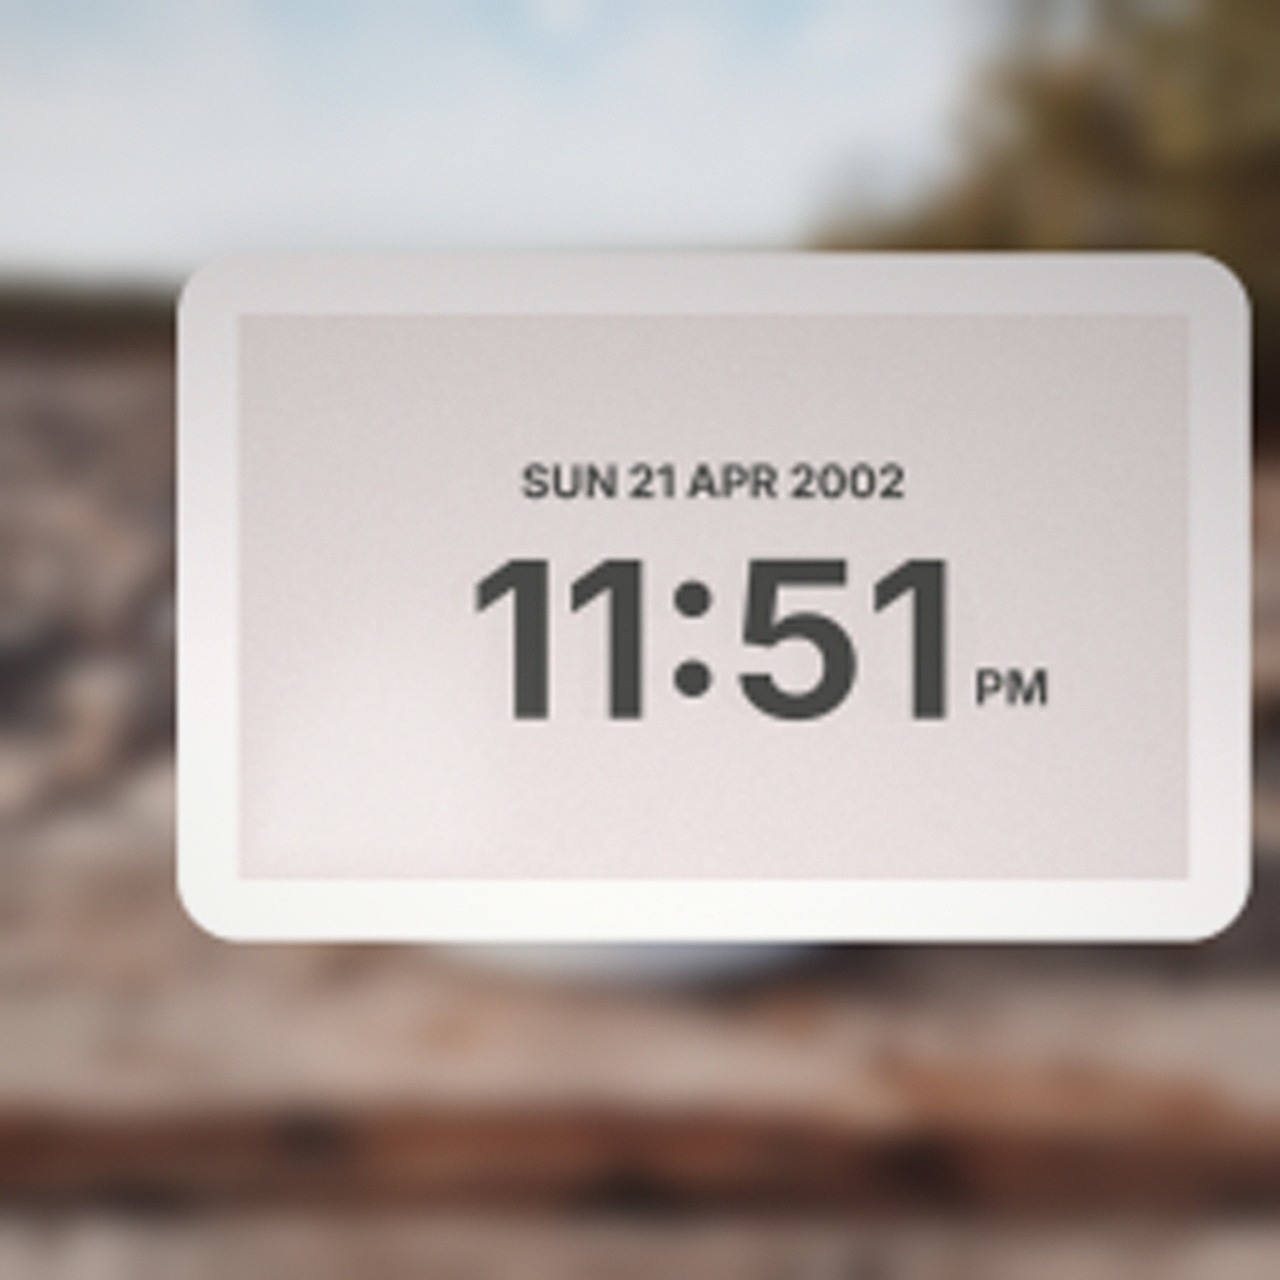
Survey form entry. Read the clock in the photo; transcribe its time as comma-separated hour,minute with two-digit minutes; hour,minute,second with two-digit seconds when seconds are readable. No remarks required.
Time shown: 11,51
